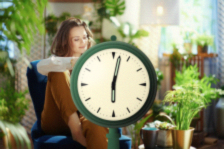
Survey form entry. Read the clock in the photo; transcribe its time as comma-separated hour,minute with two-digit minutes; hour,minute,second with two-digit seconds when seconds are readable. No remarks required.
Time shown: 6,02
